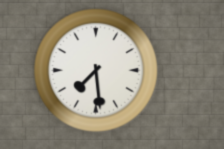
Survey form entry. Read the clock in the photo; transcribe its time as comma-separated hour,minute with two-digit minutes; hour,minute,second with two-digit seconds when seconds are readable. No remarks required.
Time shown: 7,29
